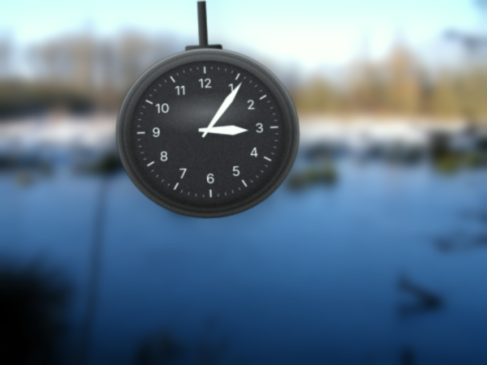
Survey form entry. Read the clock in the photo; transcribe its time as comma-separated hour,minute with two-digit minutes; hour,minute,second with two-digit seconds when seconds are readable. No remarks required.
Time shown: 3,06
